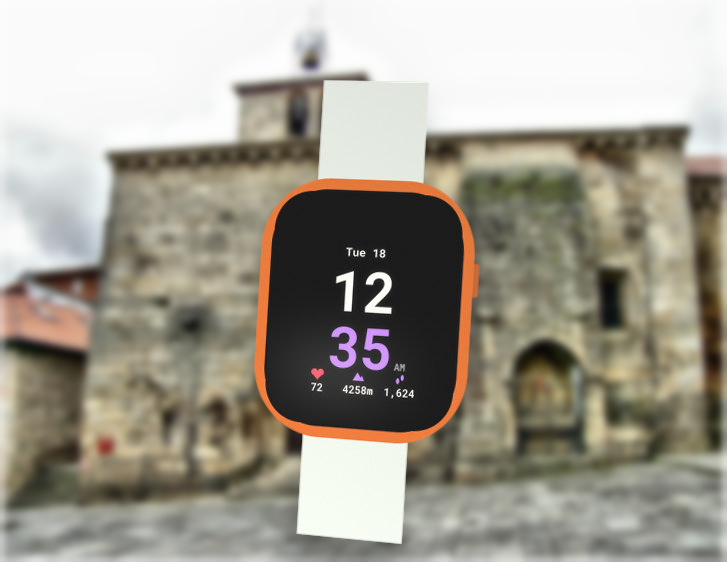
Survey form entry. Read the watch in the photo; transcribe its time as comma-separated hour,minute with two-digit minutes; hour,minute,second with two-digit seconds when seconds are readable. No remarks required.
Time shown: 12,35
